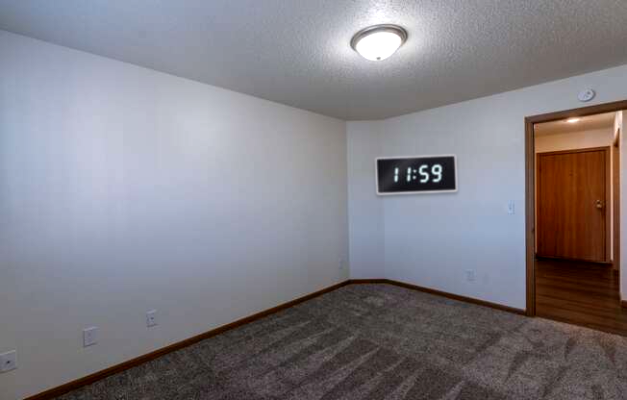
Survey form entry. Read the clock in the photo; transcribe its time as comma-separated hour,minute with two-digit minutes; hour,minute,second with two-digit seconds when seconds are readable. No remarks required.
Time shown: 11,59
